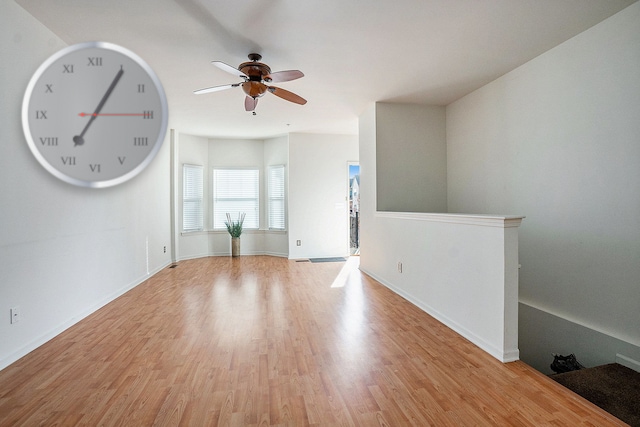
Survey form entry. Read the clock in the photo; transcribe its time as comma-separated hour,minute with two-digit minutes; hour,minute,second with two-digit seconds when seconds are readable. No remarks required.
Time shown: 7,05,15
